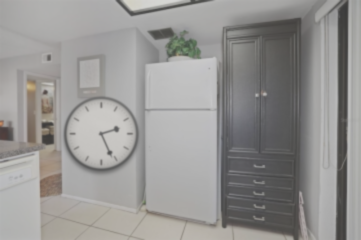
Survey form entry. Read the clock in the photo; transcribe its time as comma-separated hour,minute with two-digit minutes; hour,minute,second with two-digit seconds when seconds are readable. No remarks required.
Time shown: 2,26
